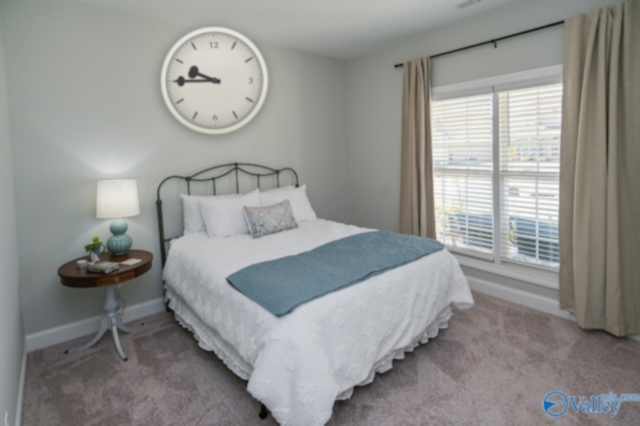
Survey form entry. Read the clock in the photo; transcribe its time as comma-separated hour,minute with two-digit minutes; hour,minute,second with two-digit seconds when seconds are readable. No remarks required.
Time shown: 9,45
